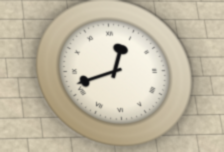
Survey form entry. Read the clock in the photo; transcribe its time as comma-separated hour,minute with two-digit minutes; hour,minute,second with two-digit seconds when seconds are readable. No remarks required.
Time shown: 12,42
